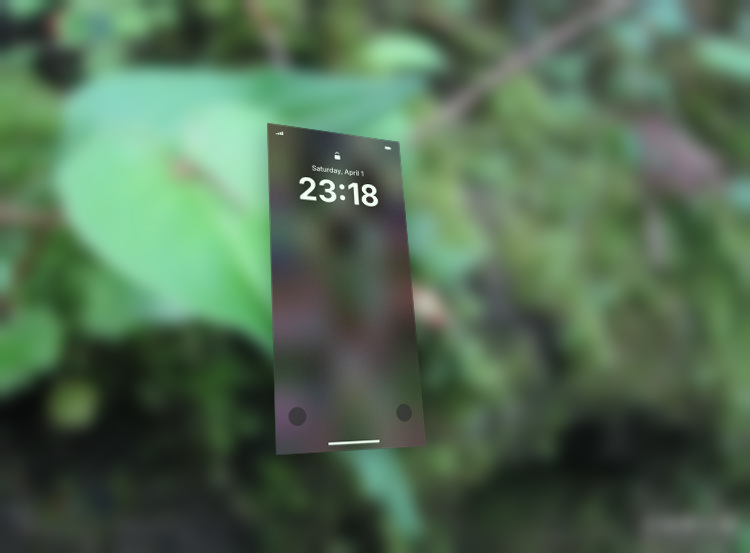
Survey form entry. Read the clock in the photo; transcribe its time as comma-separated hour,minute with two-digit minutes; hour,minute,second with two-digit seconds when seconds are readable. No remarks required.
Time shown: 23,18
